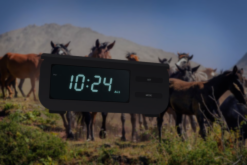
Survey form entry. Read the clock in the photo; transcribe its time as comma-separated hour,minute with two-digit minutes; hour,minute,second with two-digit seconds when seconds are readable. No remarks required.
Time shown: 10,24
